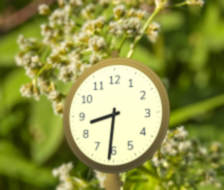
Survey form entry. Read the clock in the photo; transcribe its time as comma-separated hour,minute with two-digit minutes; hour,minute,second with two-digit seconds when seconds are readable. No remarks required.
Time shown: 8,31
